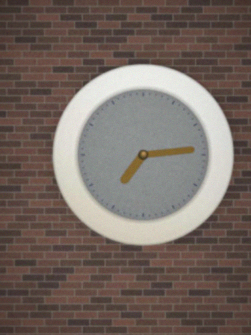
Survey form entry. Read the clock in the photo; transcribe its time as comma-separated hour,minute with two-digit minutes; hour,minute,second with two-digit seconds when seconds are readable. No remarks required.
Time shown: 7,14
